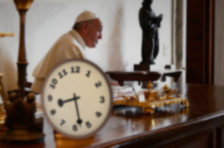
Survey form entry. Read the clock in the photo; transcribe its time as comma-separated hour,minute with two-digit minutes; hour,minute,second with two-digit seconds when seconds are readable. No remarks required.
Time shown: 8,28
